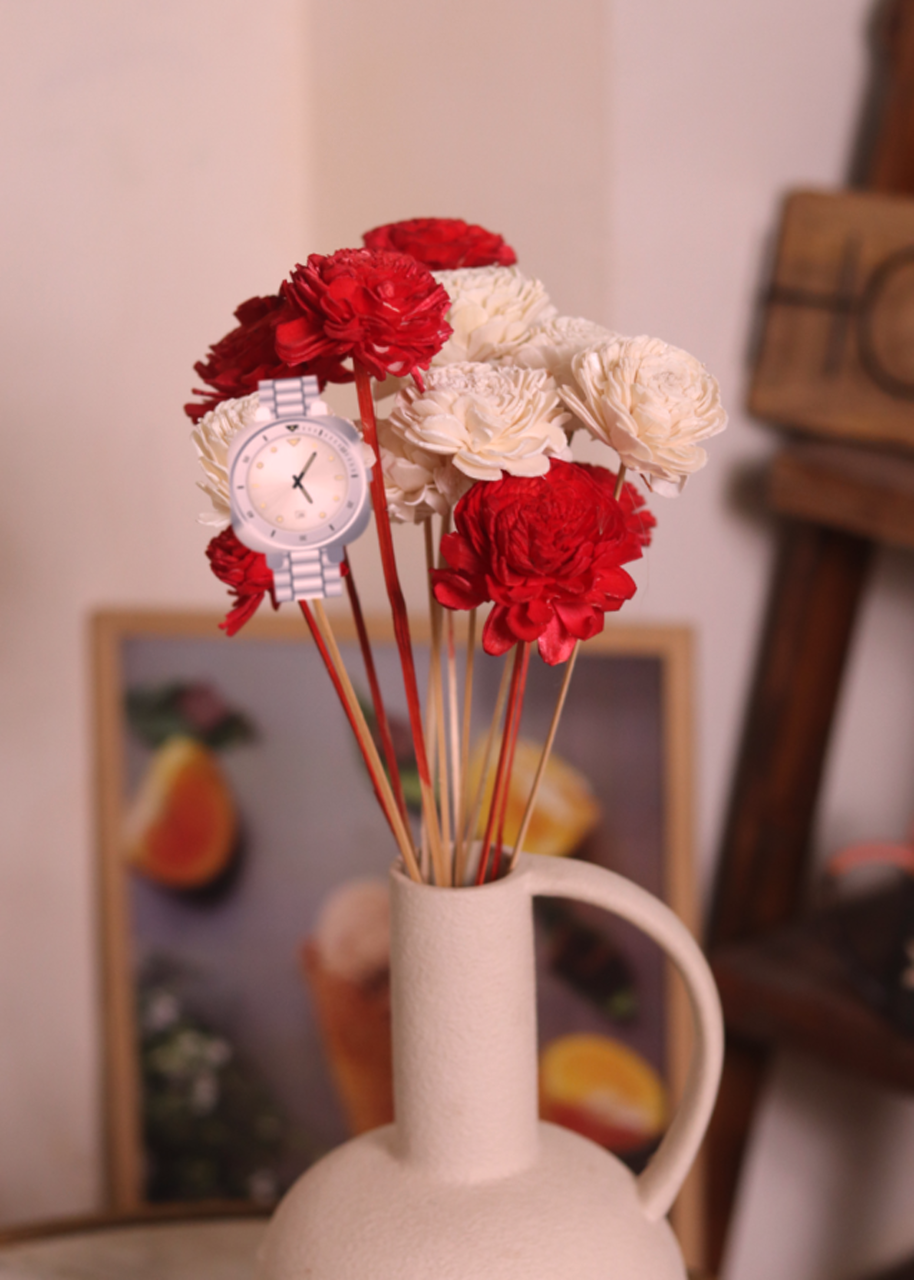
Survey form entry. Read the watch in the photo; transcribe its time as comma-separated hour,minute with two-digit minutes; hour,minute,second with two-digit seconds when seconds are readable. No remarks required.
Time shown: 5,06
